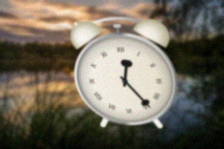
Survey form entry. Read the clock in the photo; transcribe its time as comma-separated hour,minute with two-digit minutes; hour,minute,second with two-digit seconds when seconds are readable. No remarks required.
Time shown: 12,24
